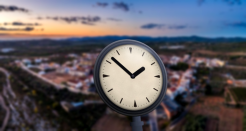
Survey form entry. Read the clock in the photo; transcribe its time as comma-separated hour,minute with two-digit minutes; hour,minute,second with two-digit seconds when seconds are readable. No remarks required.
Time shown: 1,52
